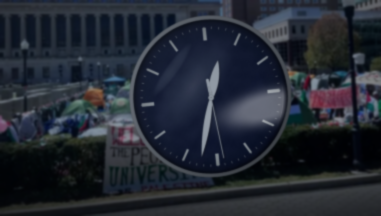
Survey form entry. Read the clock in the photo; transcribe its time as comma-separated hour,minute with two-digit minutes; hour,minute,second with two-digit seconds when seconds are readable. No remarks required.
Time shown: 12,32,29
